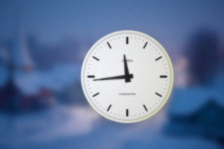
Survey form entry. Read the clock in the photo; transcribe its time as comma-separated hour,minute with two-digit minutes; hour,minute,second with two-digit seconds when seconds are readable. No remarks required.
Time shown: 11,44
